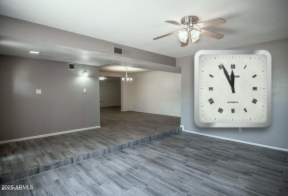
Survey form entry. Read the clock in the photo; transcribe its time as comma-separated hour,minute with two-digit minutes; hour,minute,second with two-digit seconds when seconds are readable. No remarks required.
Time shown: 11,56
